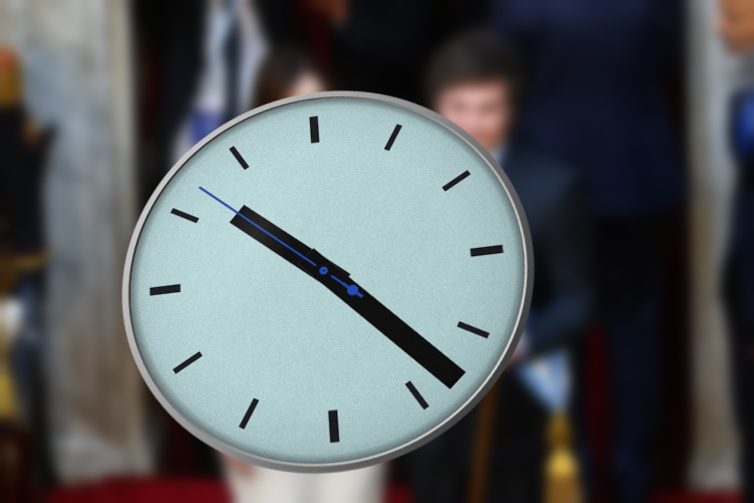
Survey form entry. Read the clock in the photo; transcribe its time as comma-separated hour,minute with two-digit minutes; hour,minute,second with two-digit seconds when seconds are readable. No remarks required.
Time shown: 10,22,52
